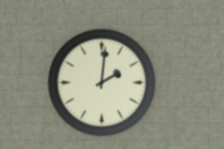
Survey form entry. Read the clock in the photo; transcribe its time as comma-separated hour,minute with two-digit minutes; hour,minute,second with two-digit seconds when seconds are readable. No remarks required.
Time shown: 2,01
